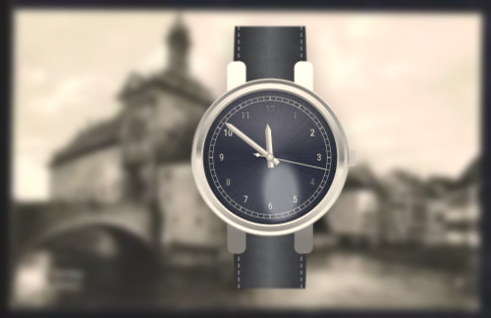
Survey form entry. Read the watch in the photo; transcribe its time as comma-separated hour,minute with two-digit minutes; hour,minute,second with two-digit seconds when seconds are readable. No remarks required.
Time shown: 11,51,17
